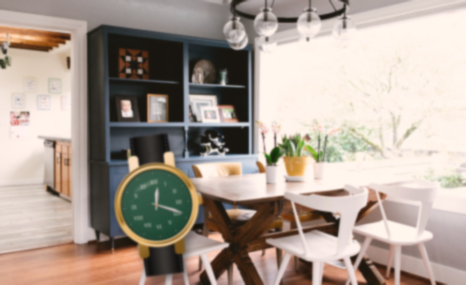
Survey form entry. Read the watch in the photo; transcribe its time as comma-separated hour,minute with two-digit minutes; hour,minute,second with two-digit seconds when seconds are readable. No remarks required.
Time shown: 12,19
